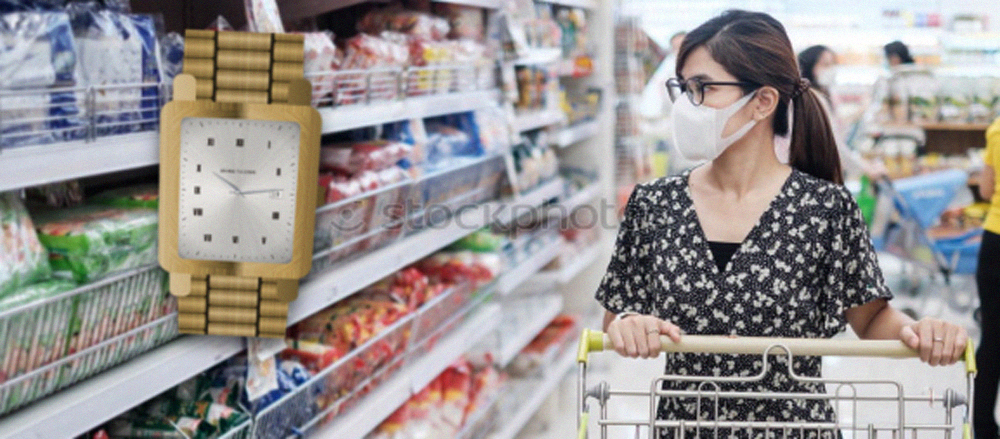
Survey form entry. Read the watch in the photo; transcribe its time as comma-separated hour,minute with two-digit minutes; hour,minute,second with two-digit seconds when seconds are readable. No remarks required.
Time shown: 10,14
